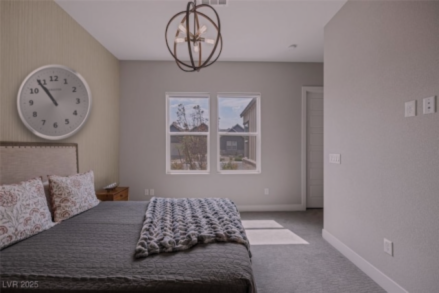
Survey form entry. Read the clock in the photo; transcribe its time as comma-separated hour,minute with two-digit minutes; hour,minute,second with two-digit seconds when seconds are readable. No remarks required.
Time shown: 10,54
